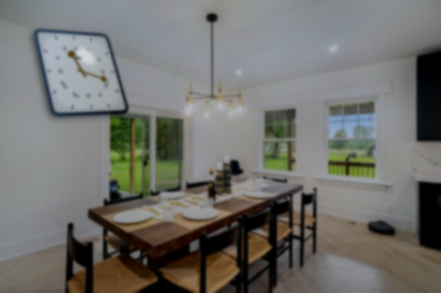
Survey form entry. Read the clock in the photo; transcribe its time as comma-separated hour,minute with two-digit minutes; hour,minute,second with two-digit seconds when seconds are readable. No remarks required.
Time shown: 11,18
